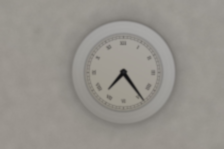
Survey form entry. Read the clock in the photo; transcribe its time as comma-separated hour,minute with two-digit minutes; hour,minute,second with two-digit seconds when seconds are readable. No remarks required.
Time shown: 7,24
